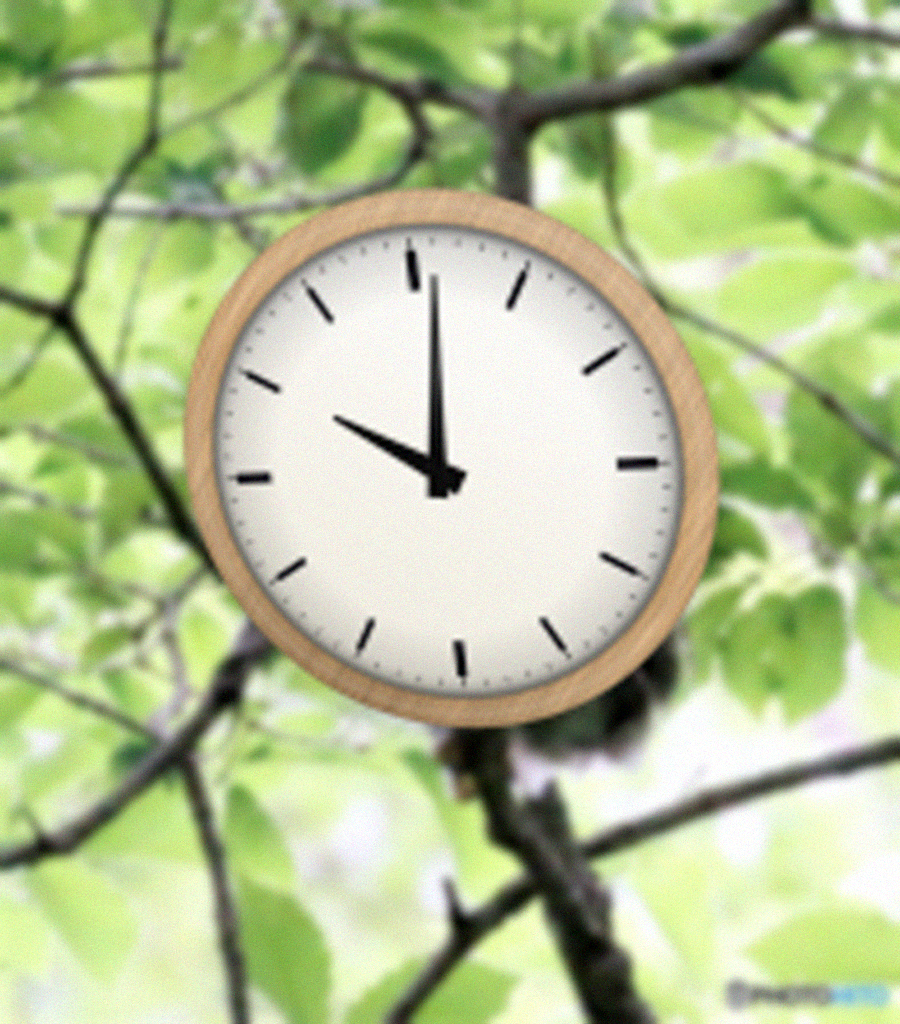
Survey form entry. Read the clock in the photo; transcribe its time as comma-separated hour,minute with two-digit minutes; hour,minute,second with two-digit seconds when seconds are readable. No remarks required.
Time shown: 10,01
